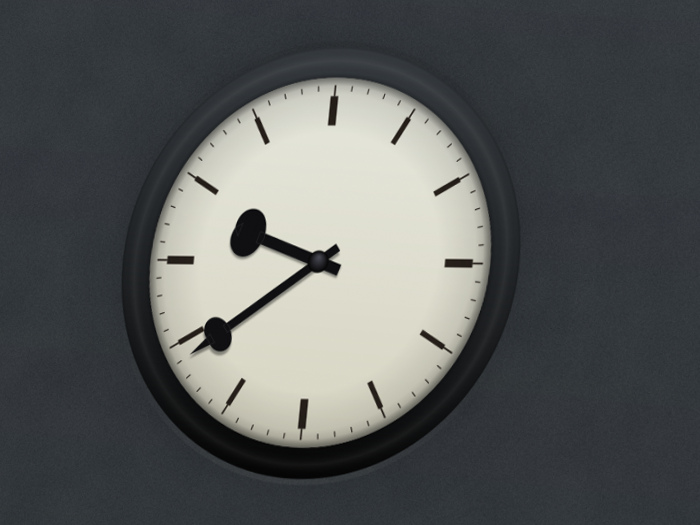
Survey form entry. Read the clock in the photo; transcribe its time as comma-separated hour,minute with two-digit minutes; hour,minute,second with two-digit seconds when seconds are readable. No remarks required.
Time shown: 9,39
